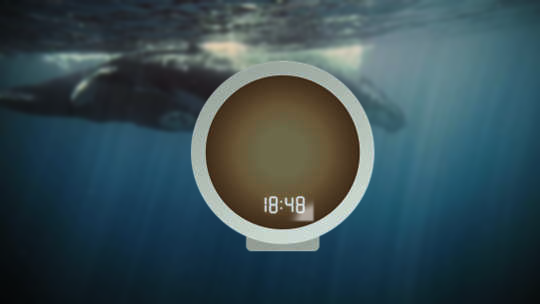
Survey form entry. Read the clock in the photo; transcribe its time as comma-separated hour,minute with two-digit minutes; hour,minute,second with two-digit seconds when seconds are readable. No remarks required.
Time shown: 18,48
